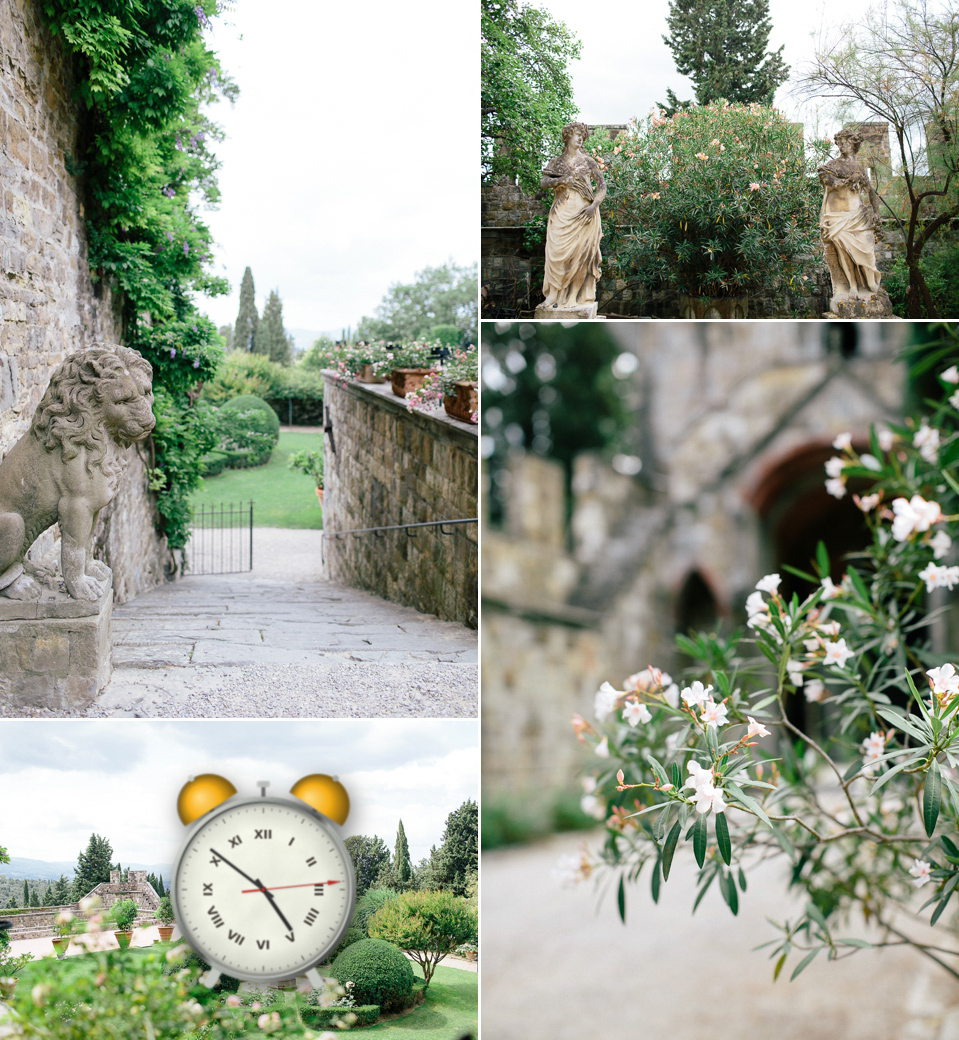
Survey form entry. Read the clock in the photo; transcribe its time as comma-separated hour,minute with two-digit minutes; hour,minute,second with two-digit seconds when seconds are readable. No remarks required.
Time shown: 4,51,14
